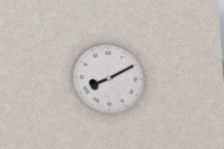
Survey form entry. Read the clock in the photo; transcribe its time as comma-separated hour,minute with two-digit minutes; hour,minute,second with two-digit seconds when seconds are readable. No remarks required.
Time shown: 8,10
